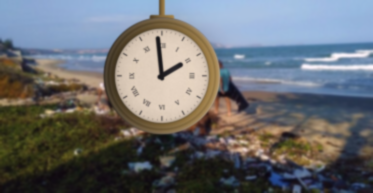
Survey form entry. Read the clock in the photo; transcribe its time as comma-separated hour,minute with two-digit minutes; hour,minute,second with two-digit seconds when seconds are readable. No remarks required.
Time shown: 1,59
